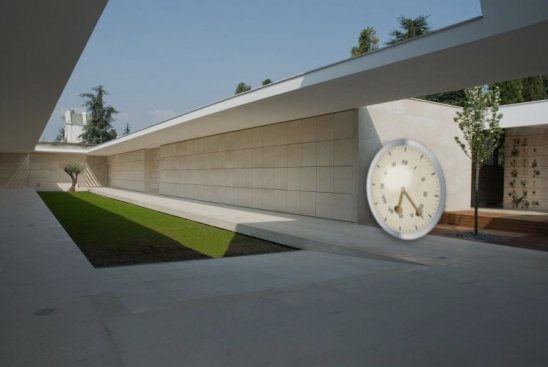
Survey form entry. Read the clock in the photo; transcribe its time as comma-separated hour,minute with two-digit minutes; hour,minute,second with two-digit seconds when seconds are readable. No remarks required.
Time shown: 6,22
